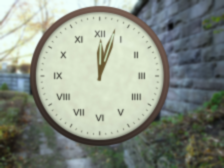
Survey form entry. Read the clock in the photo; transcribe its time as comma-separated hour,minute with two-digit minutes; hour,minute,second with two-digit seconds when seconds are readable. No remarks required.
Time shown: 12,03
